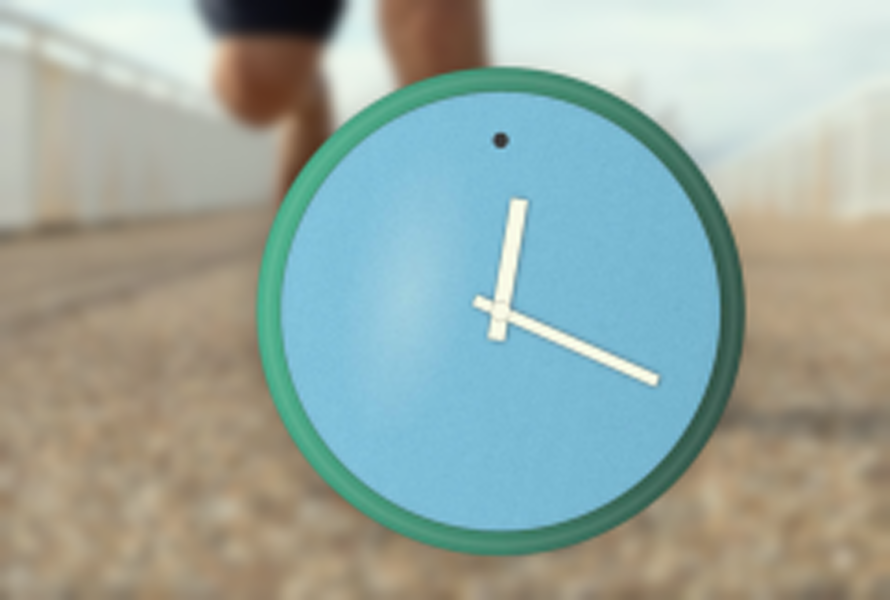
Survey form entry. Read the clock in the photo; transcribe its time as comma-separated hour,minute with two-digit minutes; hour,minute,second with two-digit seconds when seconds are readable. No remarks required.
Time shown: 12,19
